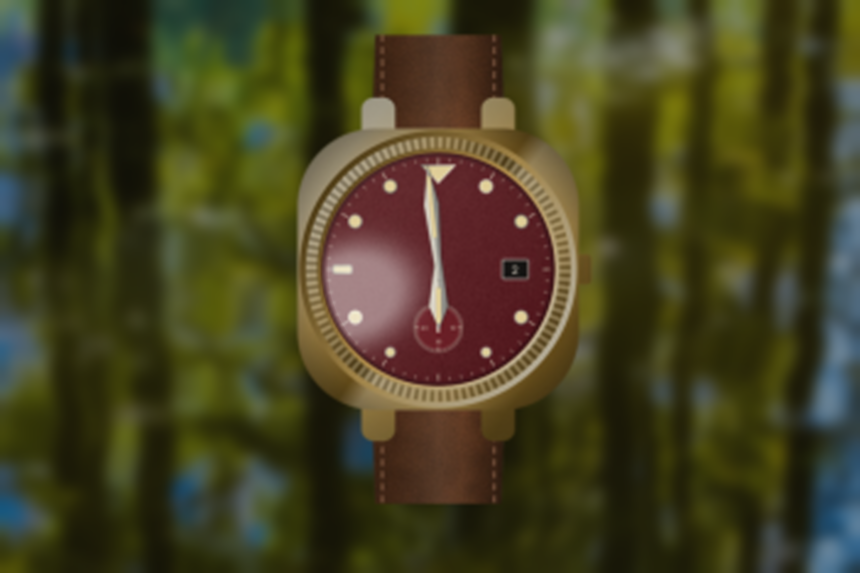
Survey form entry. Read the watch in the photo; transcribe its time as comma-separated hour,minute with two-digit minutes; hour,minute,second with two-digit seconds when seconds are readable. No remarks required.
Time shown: 5,59
